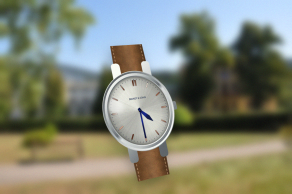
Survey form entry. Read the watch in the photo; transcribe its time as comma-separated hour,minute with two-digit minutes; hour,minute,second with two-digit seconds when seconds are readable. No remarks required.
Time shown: 4,30
